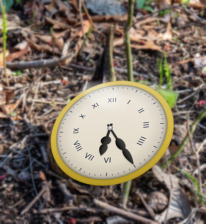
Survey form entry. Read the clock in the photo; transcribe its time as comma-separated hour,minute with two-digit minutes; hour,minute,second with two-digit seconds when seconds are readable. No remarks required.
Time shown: 6,25
